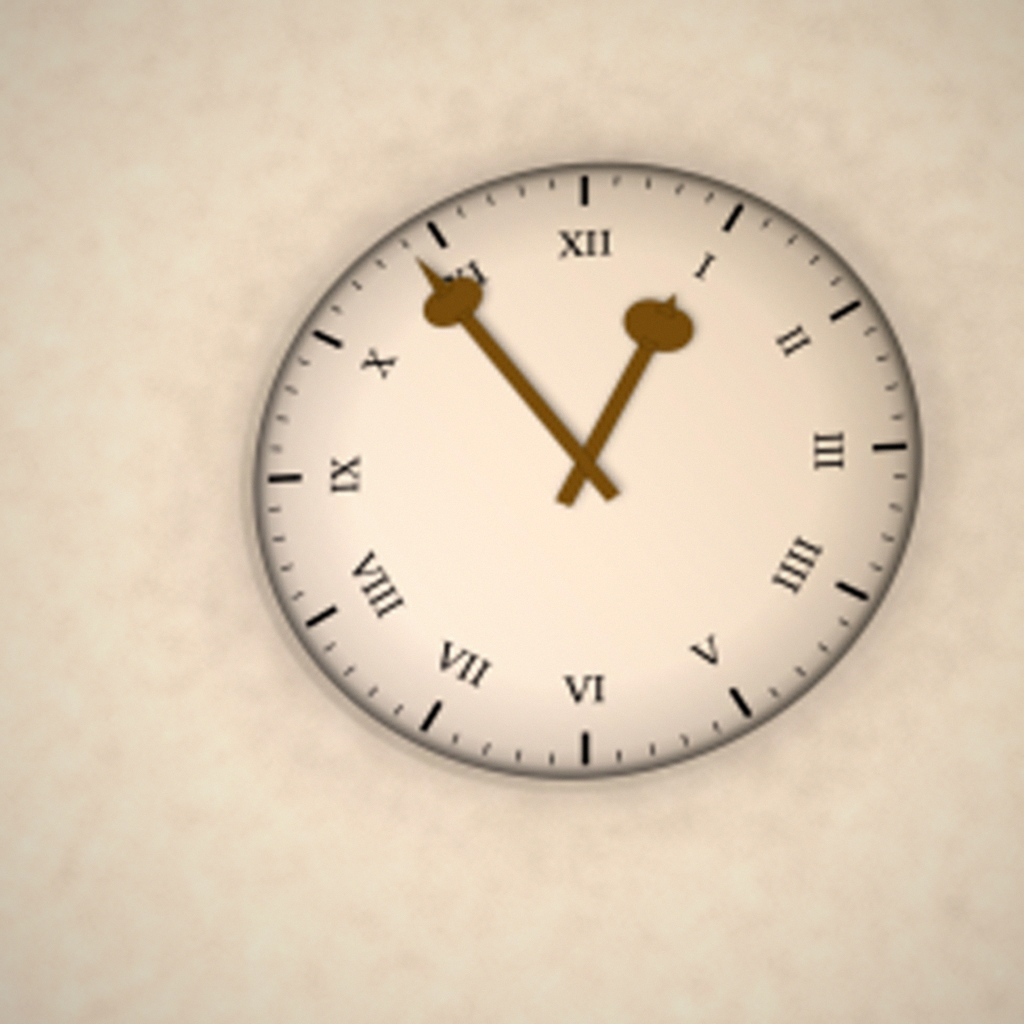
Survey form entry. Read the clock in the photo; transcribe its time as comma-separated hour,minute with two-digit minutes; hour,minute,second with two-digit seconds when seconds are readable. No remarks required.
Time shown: 12,54
